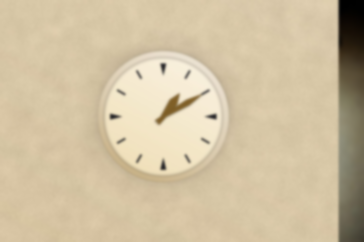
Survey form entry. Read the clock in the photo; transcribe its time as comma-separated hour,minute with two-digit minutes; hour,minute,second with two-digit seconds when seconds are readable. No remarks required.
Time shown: 1,10
